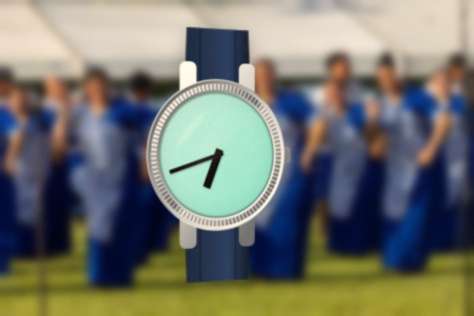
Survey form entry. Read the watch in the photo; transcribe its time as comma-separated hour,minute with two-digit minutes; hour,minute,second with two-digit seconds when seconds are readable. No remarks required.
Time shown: 6,42
